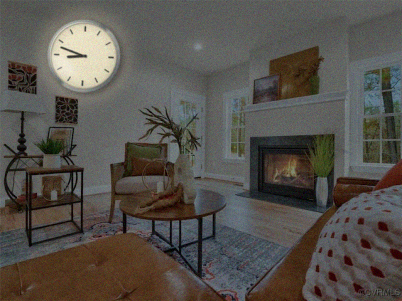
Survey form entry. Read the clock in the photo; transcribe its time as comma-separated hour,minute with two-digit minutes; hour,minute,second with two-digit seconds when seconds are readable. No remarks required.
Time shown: 8,48
